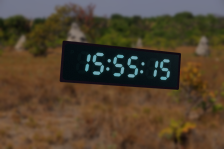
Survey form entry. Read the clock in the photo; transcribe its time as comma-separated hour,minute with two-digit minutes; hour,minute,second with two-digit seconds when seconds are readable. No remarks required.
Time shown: 15,55,15
